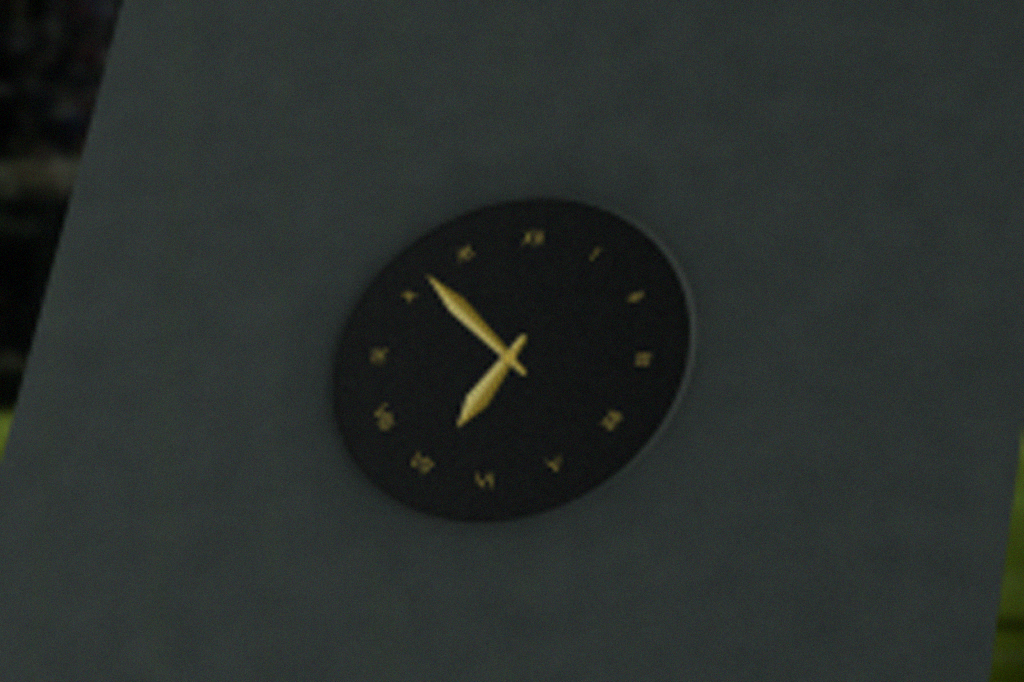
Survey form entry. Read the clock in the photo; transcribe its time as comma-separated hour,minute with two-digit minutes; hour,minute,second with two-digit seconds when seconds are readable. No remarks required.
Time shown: 6,52
